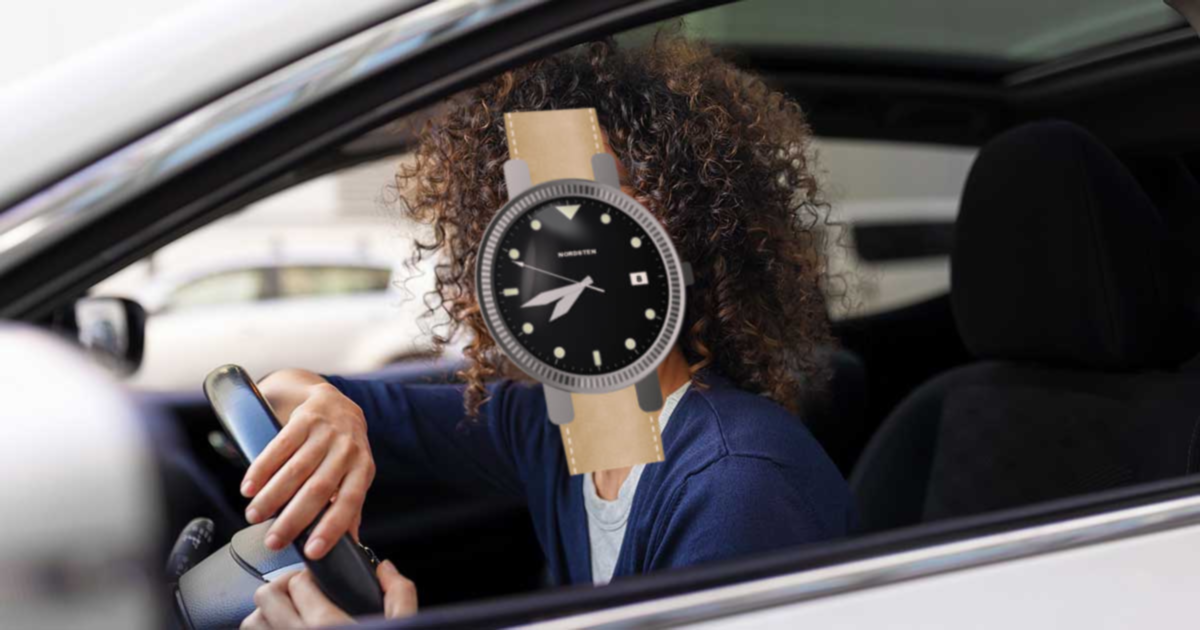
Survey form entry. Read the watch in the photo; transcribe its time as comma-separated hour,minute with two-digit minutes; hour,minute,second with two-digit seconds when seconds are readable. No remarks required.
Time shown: 7,42,49
